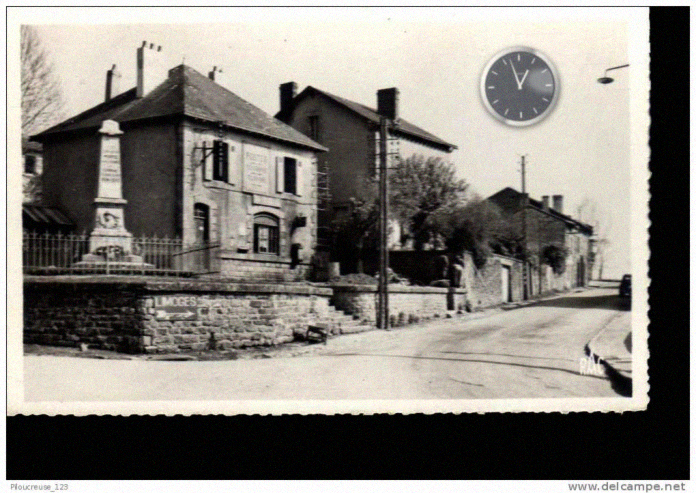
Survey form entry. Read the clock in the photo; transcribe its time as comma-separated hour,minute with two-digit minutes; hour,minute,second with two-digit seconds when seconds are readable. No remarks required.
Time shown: 12,57
